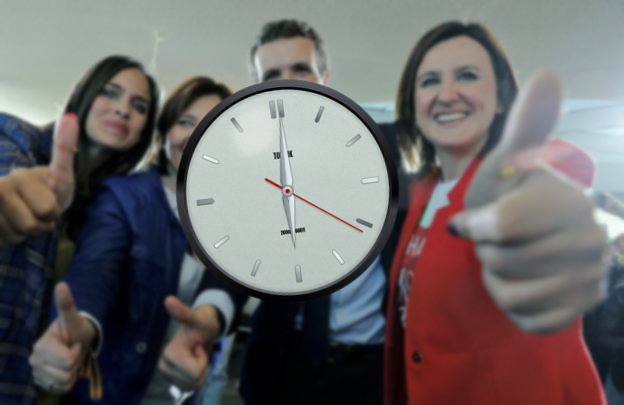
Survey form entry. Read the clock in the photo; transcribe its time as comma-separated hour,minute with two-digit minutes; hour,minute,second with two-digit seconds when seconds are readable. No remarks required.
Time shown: 6,00,21
